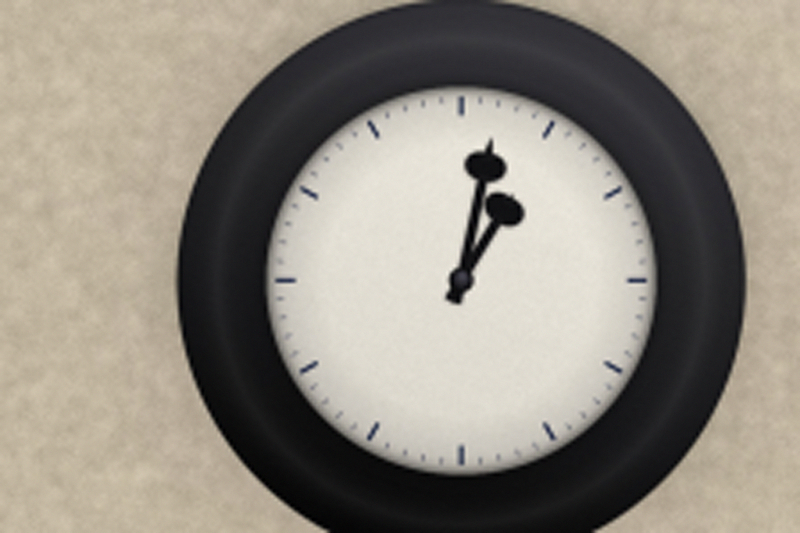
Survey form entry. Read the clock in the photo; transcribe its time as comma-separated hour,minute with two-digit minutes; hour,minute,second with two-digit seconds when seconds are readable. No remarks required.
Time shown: 1,02
